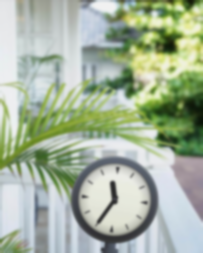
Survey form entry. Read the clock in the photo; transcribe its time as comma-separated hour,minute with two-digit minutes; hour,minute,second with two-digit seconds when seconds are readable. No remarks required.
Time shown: 11,35
